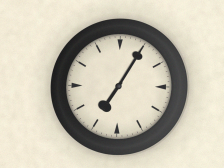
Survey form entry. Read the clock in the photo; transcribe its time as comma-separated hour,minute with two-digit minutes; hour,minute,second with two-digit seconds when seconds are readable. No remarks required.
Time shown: 7,05
